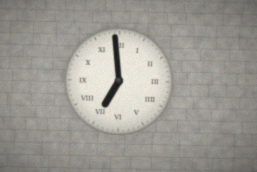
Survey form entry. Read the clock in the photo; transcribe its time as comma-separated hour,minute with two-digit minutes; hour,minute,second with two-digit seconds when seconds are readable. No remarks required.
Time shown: 6,59
